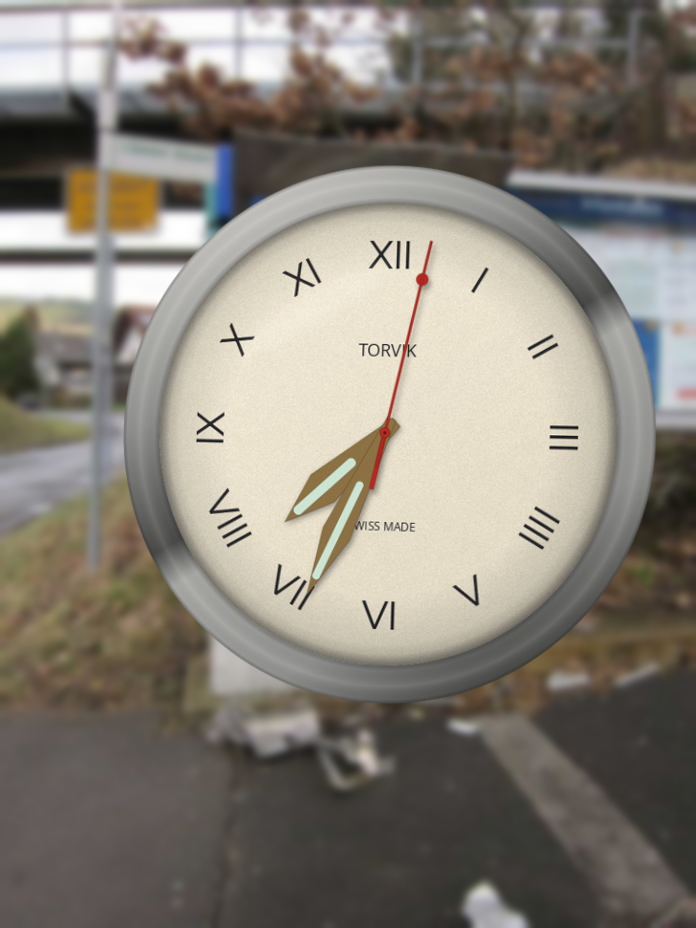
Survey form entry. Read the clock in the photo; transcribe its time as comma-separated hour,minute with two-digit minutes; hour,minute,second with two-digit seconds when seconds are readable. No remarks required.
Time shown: 7,34,02
